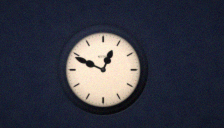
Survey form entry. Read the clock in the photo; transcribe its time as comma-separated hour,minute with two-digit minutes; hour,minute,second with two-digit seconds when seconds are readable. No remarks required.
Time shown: 12,49
